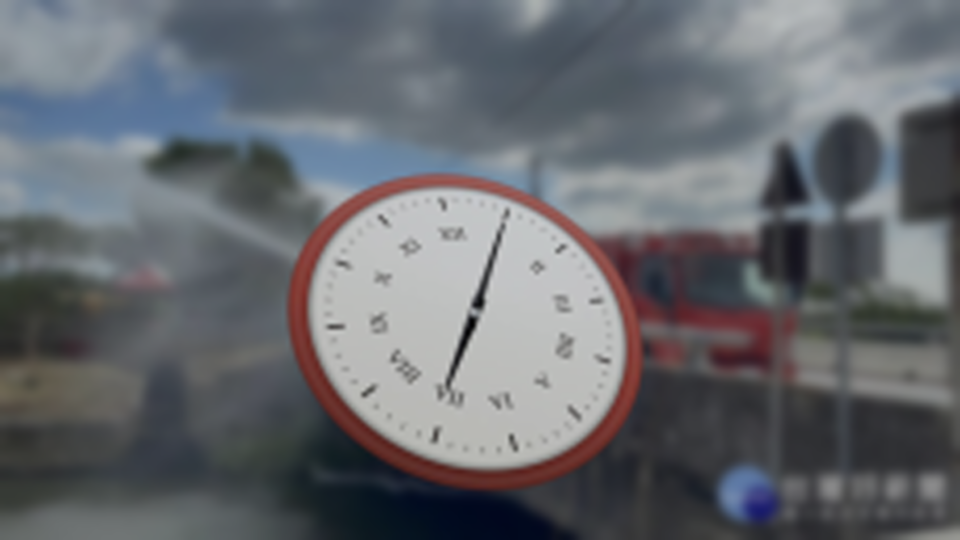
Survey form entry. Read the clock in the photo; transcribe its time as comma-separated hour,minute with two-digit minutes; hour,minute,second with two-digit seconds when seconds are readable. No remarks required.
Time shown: 7,05
